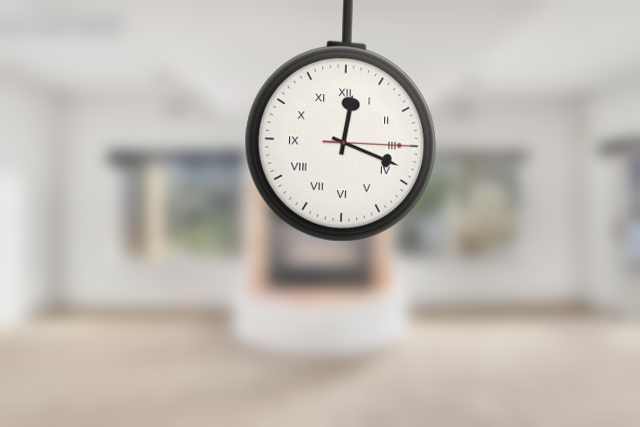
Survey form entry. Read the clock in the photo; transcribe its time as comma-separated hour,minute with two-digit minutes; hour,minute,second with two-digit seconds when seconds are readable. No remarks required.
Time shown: 12,18,15
